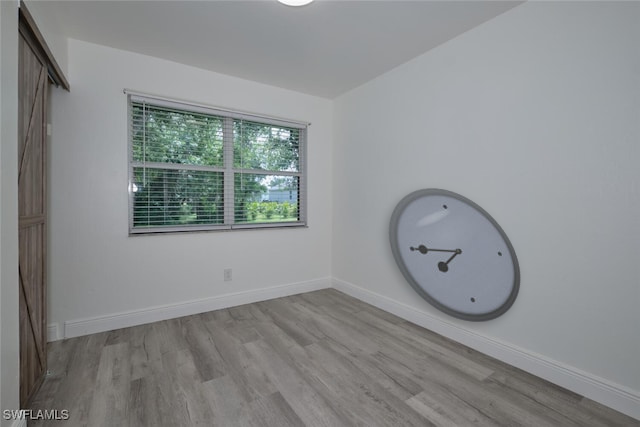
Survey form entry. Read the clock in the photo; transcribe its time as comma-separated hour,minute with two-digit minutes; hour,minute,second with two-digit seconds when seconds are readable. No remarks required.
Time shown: 7,45
